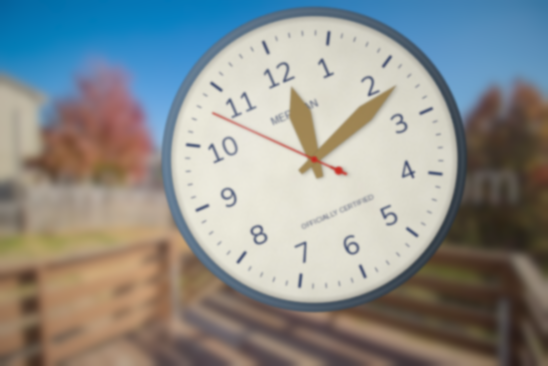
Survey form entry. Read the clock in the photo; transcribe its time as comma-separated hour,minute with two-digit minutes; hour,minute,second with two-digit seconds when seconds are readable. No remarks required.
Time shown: 12,11,53
